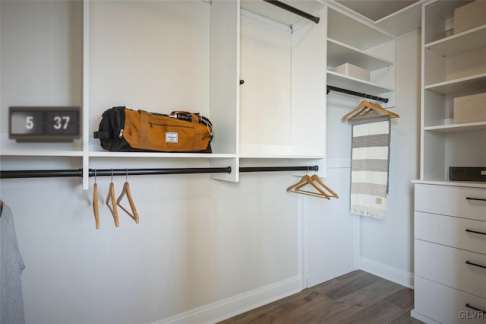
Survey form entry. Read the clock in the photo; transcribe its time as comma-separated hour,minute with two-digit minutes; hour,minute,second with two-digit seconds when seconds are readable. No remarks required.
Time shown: 5,37
